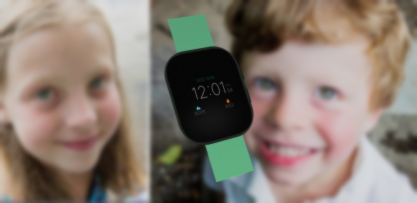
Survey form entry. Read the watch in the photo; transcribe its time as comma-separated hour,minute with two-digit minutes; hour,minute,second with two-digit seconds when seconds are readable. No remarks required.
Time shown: 12,01
